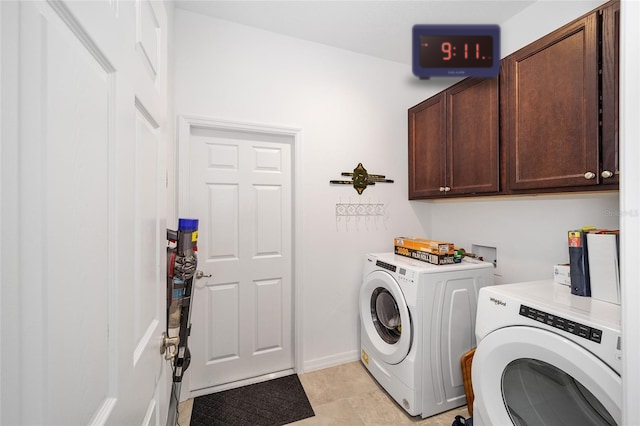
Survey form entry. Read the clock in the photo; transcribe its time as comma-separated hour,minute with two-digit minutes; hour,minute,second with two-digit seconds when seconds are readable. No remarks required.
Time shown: 9,11
